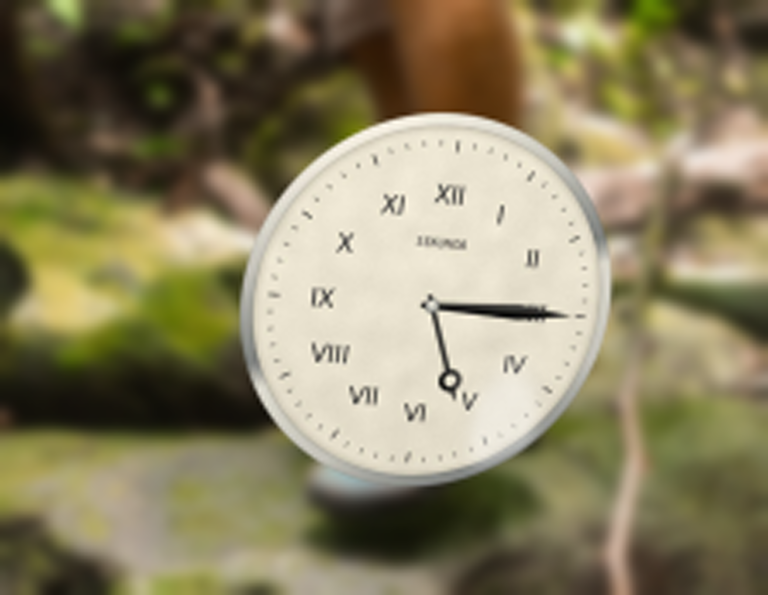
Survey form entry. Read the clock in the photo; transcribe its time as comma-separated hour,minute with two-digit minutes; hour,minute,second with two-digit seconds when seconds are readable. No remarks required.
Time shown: 5,15
